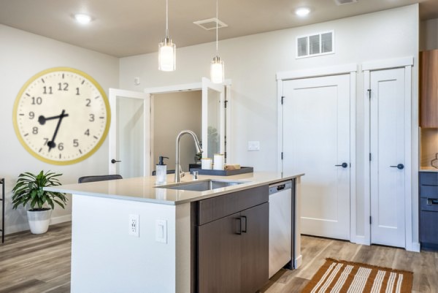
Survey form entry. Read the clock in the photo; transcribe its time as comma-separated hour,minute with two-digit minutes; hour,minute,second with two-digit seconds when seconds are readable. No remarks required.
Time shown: 8,33
